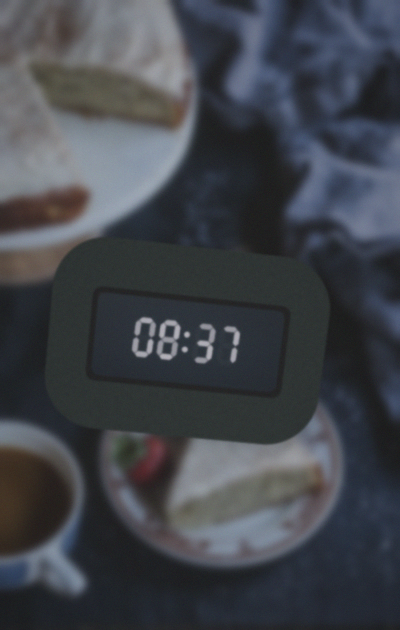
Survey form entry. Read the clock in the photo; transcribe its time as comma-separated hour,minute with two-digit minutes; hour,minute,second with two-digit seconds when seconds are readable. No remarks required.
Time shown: 8,37
